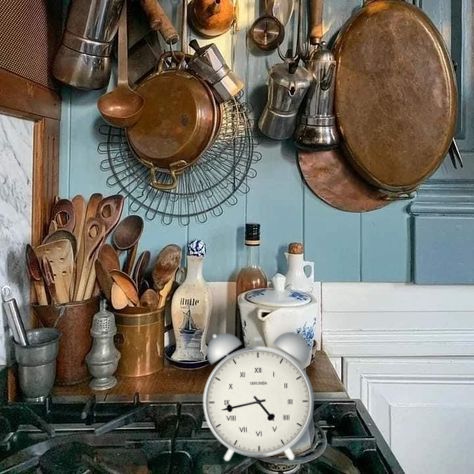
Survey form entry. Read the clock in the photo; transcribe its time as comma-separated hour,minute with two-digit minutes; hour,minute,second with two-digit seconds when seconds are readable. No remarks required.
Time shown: 4,43
